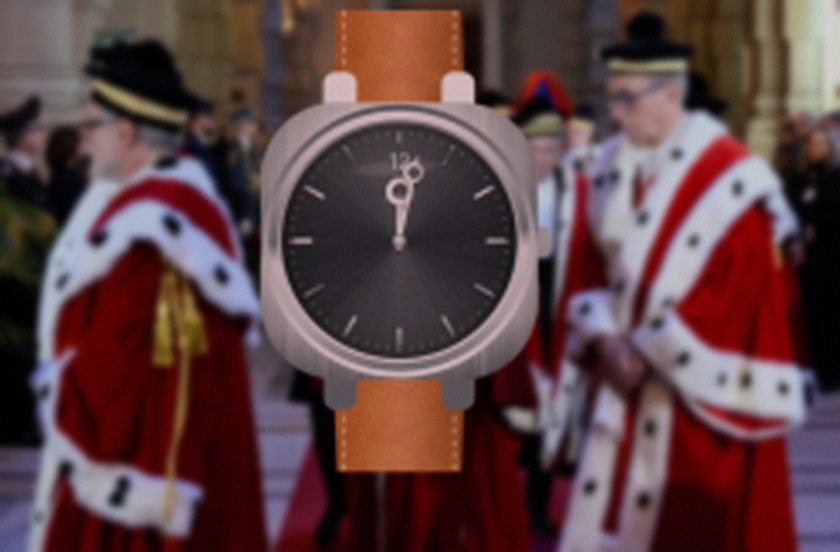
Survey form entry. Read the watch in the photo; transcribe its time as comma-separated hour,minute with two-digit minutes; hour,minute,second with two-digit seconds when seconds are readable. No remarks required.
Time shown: 12,02
